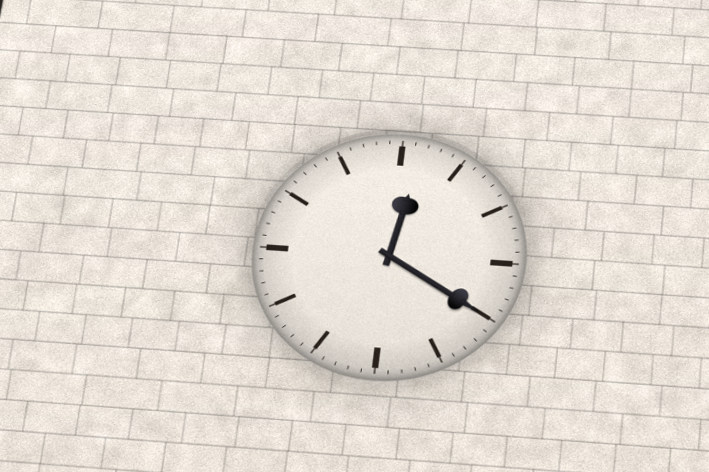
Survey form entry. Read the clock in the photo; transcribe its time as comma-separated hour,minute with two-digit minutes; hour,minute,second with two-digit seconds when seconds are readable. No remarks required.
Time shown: 12,20
